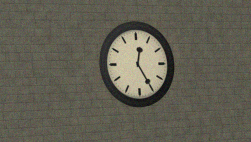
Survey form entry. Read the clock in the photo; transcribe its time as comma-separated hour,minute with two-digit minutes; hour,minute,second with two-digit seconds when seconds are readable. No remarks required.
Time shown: 12,25
